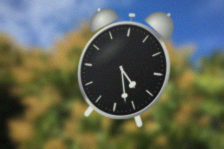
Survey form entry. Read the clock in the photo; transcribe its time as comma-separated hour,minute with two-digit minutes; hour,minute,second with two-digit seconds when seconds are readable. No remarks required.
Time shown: 4,27
